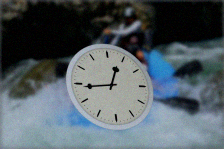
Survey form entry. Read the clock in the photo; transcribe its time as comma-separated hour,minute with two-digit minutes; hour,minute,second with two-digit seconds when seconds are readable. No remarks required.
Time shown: 12,44
